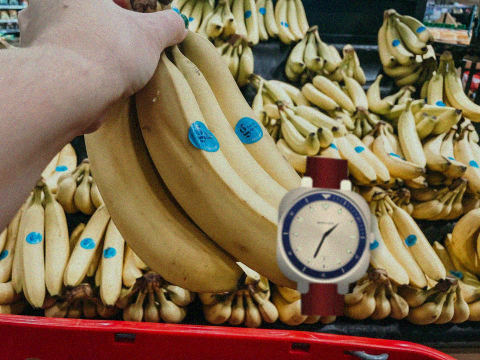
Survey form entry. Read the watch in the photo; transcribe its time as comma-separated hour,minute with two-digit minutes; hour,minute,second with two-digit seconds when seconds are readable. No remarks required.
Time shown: 1,34
